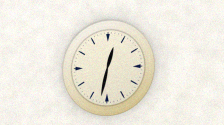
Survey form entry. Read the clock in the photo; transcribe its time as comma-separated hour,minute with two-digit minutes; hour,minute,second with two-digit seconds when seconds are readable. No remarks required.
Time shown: 12,32
